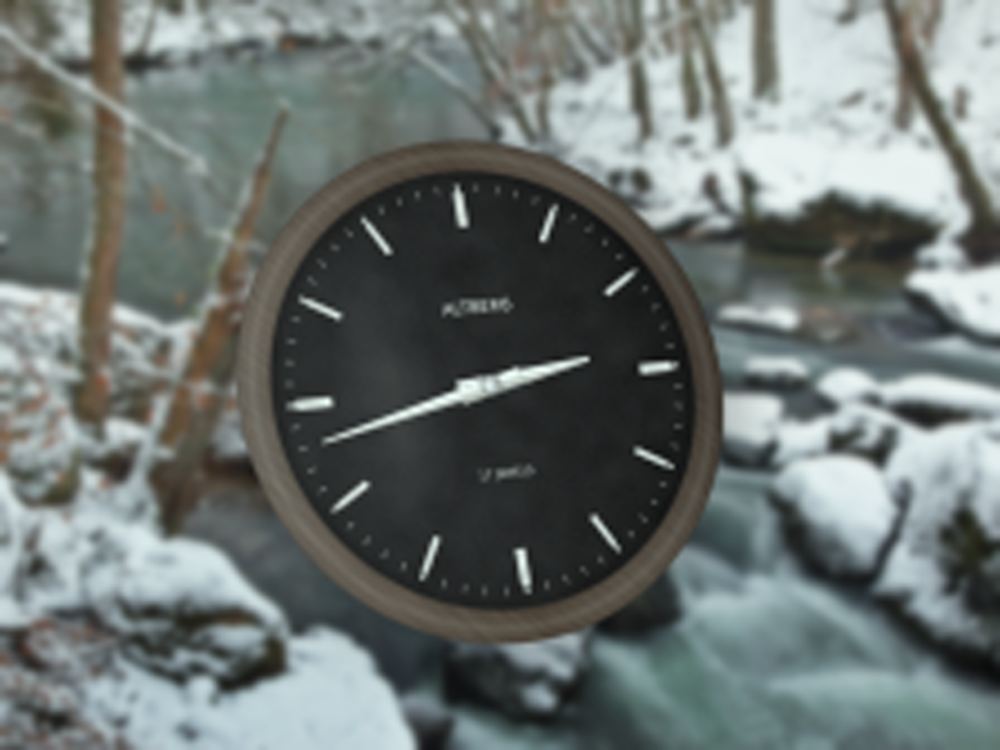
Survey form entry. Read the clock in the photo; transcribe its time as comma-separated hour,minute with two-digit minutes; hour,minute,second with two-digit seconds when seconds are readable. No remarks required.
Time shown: 2,43
